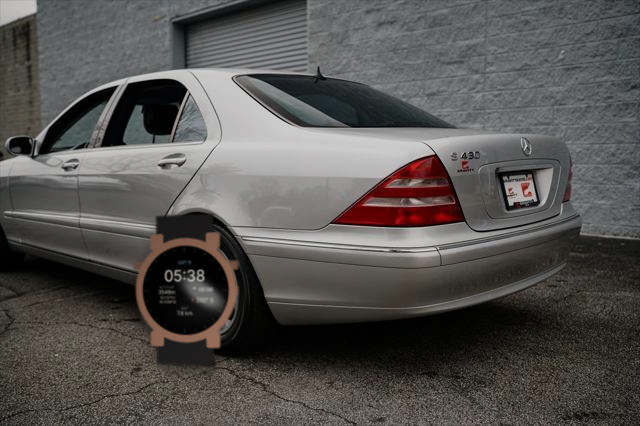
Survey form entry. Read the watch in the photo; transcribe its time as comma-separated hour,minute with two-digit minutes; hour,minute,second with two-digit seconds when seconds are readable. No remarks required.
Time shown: 5,38
